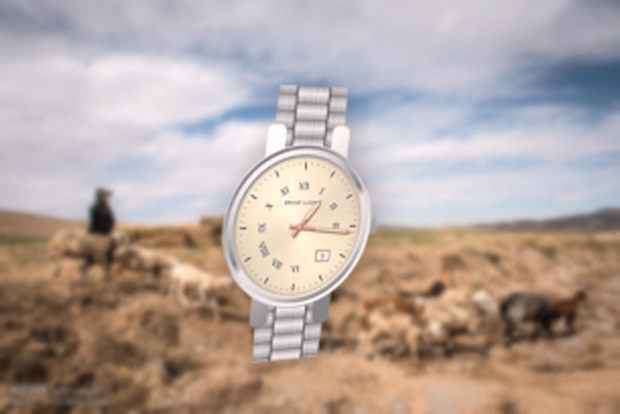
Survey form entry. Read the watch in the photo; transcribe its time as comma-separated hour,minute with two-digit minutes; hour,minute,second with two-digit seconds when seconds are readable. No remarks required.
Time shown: 1,16
